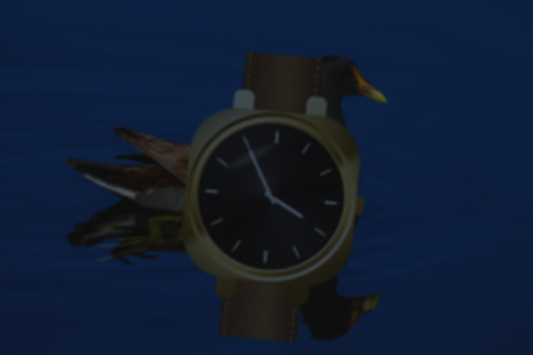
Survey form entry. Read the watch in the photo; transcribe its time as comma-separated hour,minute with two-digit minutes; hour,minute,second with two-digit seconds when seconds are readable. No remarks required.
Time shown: 3,55
